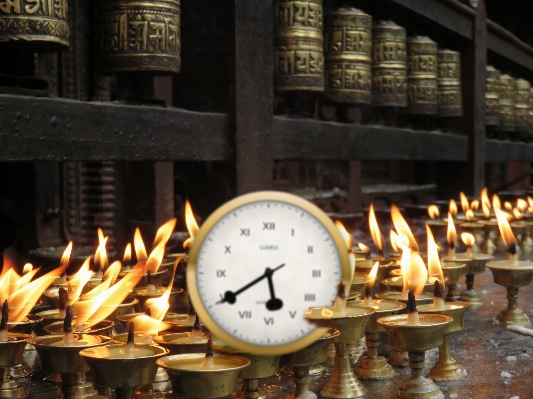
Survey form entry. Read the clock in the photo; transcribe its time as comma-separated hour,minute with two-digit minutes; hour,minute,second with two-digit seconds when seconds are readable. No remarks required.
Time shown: 5,39,40
